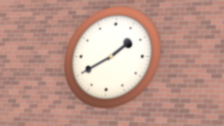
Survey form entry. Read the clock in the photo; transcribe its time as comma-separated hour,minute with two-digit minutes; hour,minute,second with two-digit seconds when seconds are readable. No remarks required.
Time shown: 1,40
